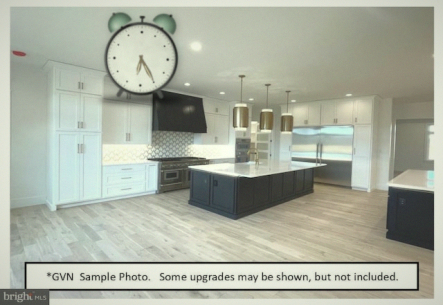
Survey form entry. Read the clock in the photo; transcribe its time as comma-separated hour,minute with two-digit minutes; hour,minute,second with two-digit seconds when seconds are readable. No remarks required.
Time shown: 6,25
